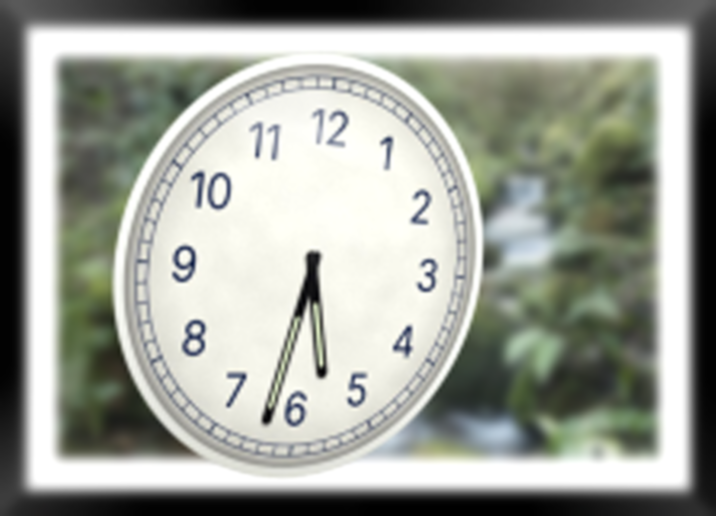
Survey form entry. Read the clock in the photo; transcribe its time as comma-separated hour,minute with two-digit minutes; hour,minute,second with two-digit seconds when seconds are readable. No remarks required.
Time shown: 5,32
